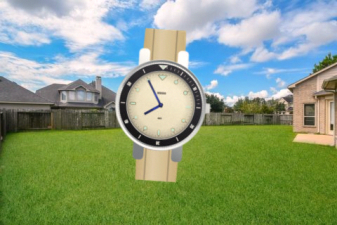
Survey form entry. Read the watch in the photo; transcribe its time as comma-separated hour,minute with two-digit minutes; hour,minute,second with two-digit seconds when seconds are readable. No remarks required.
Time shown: 7,55
